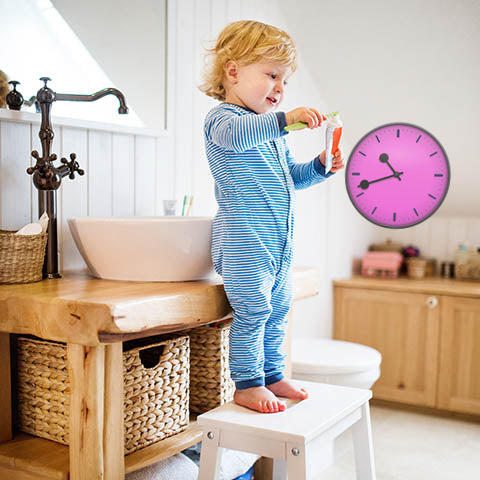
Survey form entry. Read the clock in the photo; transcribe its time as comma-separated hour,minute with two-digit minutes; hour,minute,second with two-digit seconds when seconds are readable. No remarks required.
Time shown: 10,42
